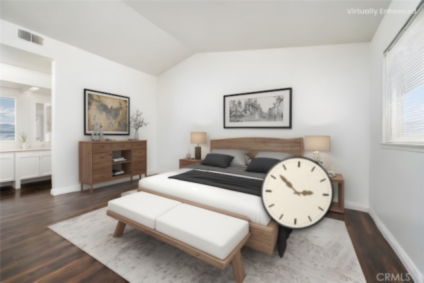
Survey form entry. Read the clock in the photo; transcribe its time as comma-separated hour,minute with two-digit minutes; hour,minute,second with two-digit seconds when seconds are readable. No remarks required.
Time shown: 2,52
